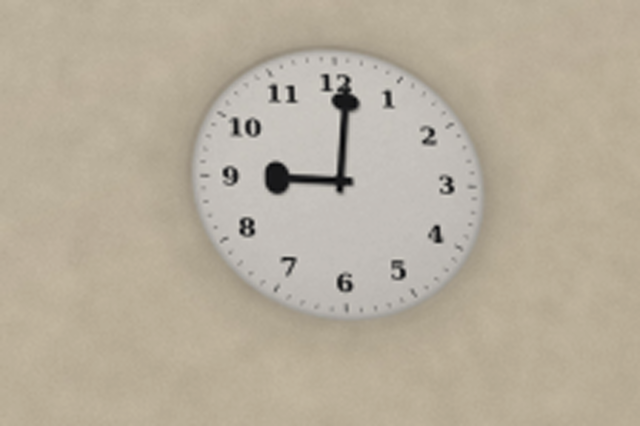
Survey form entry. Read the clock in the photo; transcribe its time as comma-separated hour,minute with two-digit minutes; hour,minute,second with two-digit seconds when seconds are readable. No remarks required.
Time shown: 9,01
